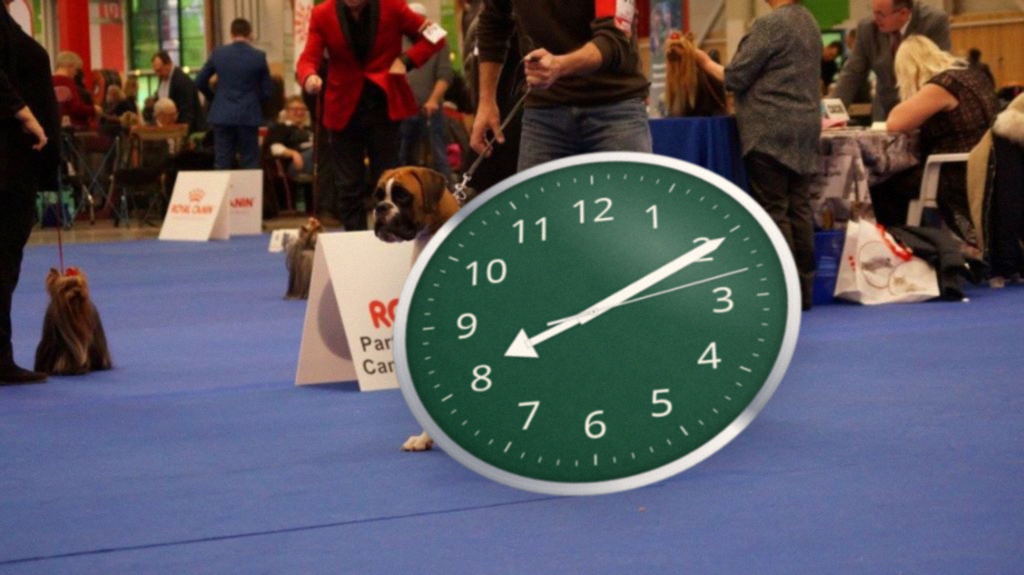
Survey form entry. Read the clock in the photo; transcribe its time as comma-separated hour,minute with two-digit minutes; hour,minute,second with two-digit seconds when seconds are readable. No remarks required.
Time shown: 8,10,13
